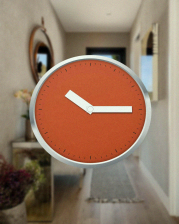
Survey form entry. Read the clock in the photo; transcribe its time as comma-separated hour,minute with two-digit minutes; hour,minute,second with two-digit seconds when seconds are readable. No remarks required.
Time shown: 10,15
